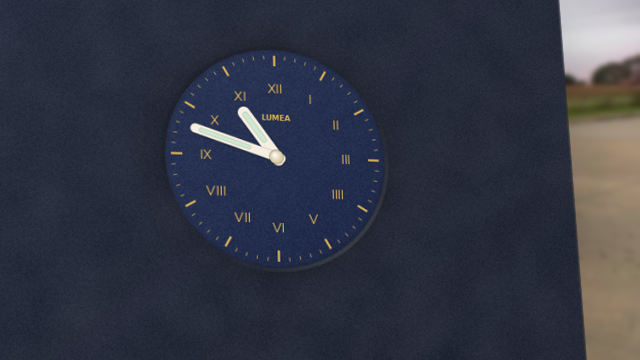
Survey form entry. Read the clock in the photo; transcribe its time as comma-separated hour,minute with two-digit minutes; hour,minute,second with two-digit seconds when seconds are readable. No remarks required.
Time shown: 10,48
